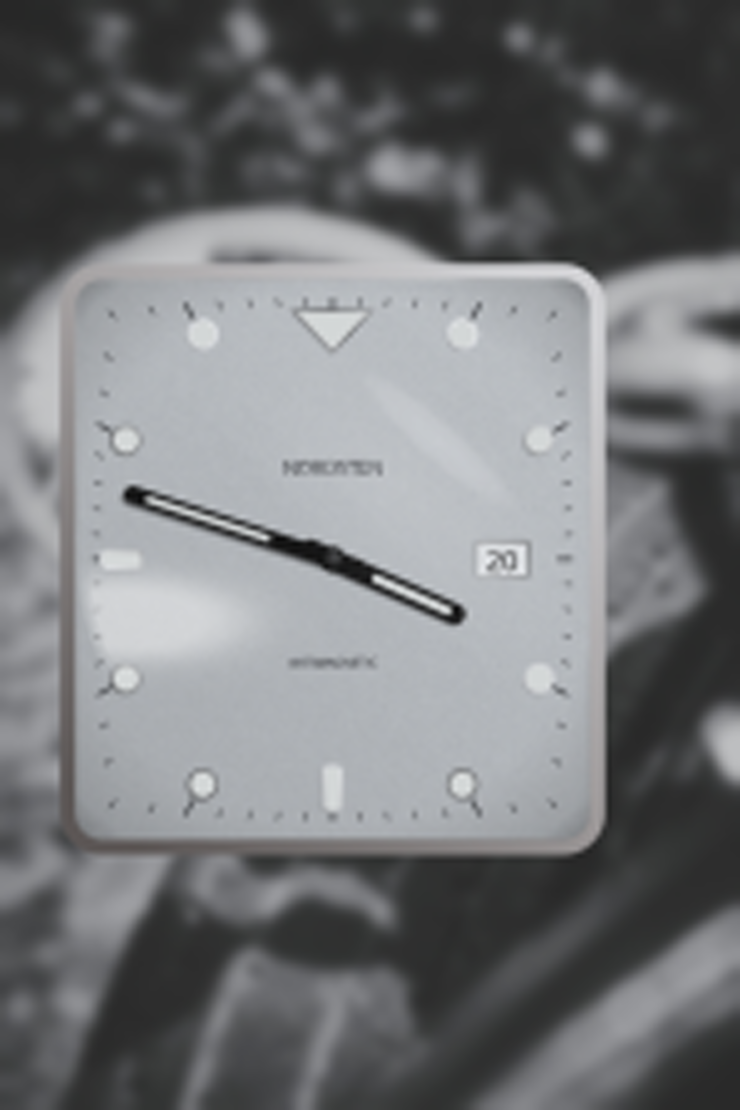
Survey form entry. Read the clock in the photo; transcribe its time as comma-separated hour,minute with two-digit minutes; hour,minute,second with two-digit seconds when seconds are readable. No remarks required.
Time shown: 3,48
